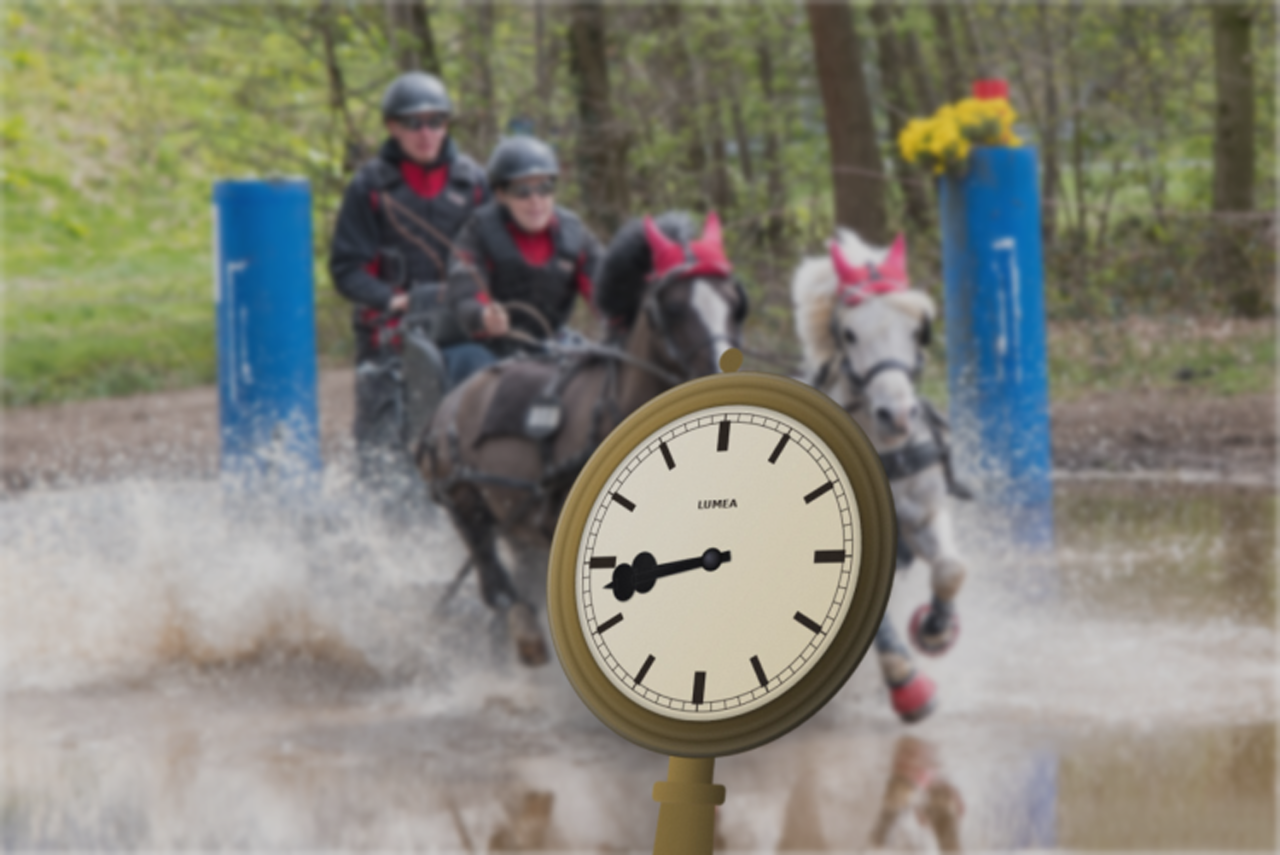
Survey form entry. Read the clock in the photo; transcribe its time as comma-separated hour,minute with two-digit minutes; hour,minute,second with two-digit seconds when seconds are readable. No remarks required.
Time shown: 8,43
